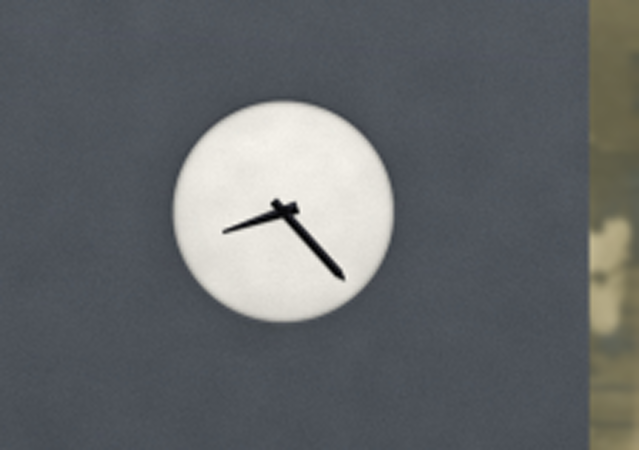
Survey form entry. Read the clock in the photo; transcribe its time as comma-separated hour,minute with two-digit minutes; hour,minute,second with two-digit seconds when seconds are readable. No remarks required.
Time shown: 8,23
